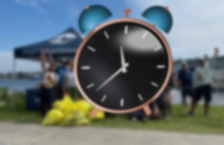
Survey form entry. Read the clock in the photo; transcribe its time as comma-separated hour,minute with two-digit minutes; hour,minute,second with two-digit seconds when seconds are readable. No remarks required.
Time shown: 11,38
